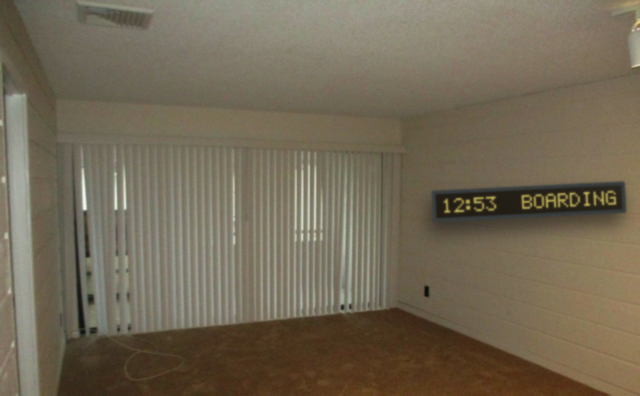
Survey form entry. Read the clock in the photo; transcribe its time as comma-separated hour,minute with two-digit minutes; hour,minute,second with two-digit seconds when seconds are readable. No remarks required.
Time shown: 12,53
